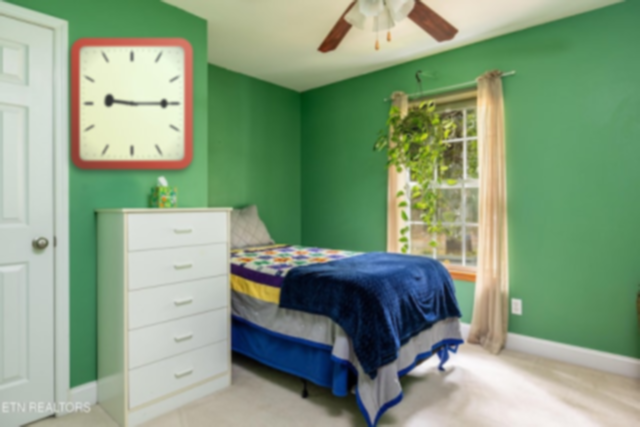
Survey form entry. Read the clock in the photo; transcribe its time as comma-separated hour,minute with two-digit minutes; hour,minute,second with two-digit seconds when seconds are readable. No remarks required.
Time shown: 9,15
